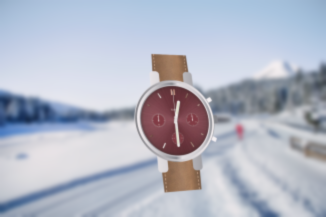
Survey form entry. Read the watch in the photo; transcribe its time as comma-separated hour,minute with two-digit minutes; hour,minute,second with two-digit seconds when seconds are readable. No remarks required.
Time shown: 12,30
